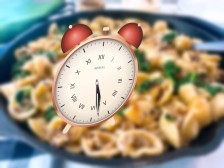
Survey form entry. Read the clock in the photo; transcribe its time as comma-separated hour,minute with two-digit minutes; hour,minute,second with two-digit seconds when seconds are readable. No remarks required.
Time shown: 5,28
